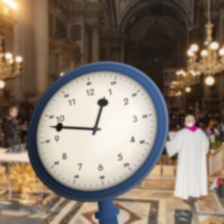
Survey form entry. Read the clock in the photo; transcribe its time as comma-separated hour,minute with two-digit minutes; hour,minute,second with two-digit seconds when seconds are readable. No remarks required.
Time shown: 12,48
